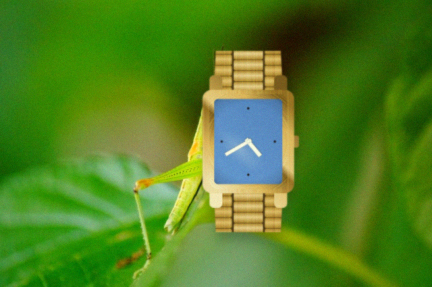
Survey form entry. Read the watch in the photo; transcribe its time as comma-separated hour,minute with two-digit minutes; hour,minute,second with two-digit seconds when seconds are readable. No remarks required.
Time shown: 4,40
